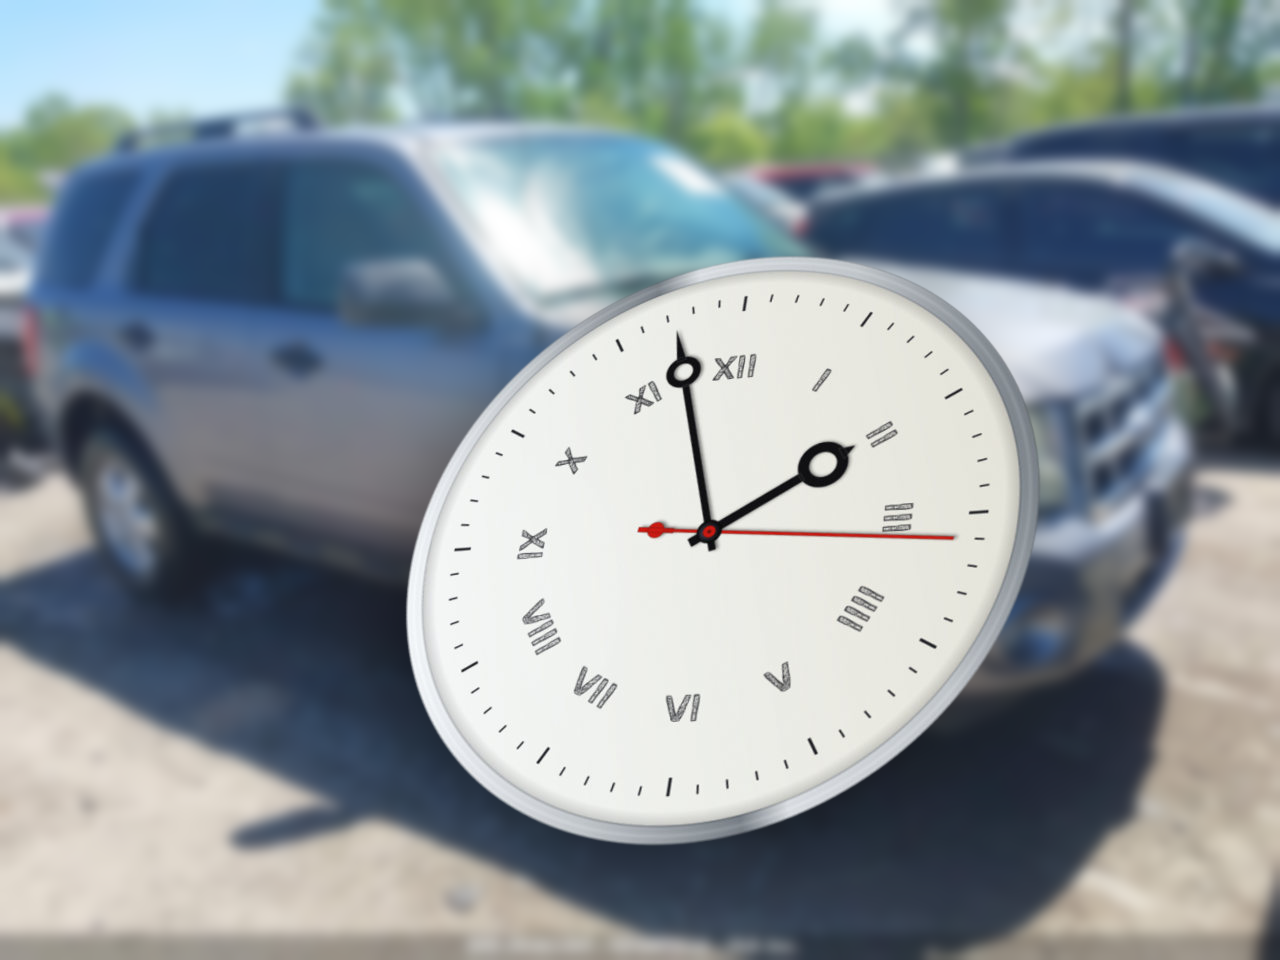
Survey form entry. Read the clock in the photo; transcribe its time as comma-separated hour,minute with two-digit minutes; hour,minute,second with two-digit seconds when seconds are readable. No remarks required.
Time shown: 1,57,16
